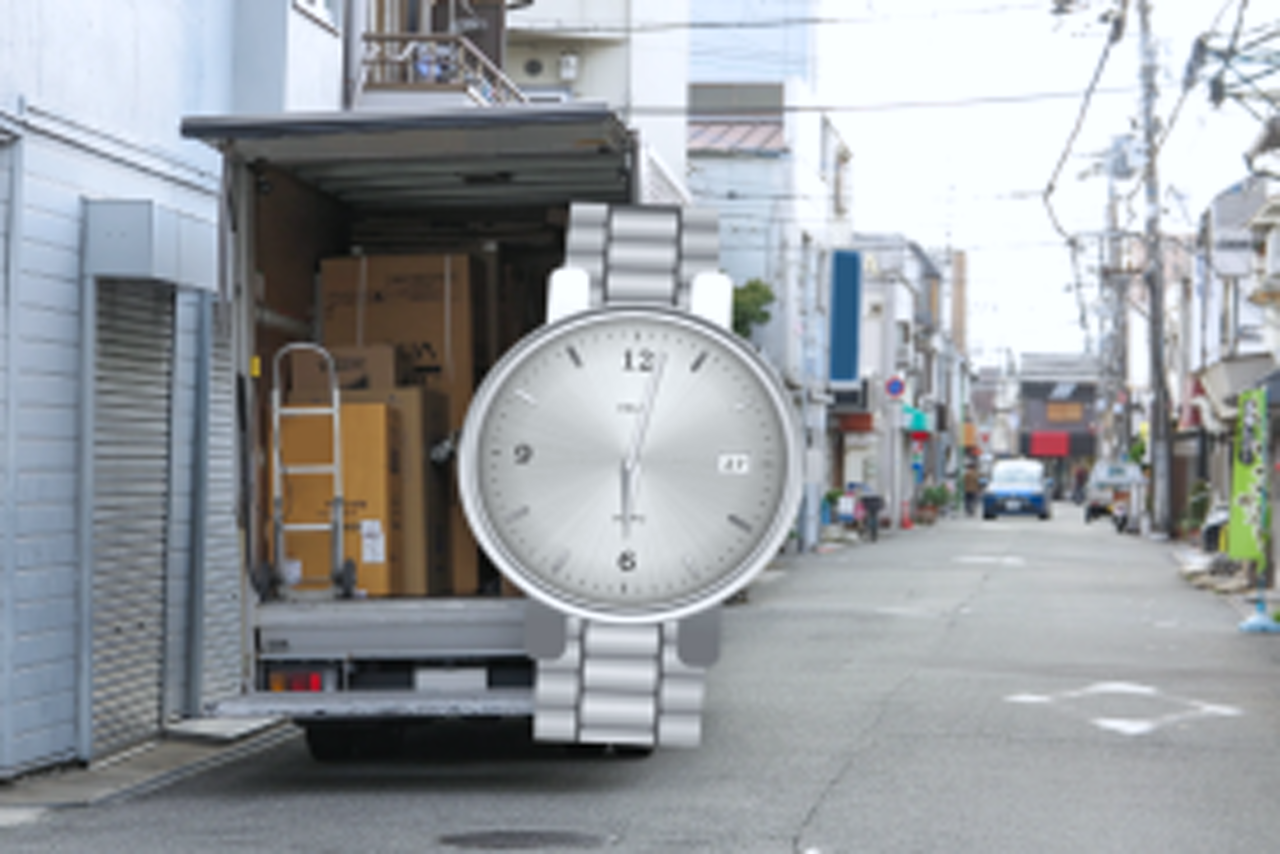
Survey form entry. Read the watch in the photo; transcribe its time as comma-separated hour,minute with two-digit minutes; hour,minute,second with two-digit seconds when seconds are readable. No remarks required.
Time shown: 6,02
